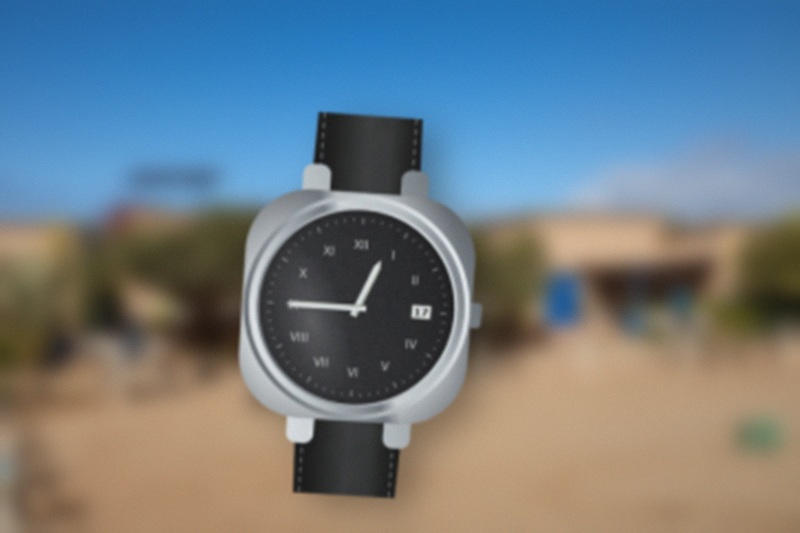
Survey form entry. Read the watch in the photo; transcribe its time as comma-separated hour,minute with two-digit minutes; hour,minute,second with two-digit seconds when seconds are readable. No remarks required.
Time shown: 12,45
